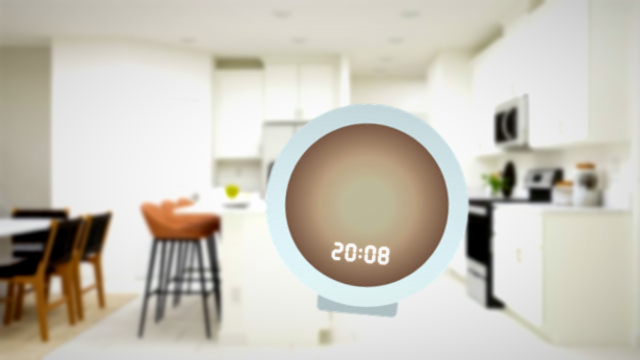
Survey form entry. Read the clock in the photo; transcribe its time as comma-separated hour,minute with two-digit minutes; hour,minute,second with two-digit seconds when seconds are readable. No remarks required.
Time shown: 20,08
